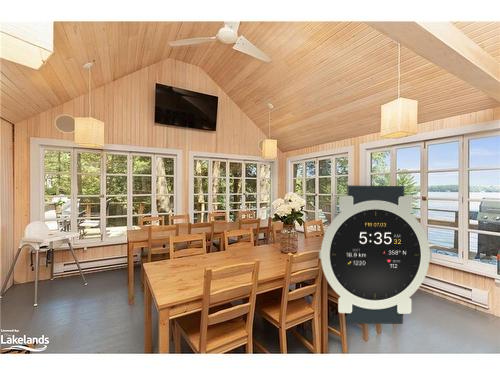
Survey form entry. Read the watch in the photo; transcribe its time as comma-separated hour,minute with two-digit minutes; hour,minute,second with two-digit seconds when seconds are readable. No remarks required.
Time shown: 5,35
